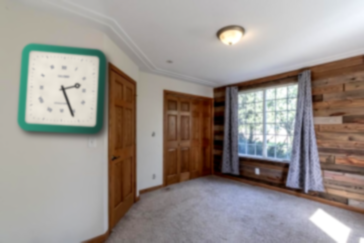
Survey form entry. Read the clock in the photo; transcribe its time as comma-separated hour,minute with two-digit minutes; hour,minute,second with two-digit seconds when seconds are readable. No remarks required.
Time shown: 2,26
